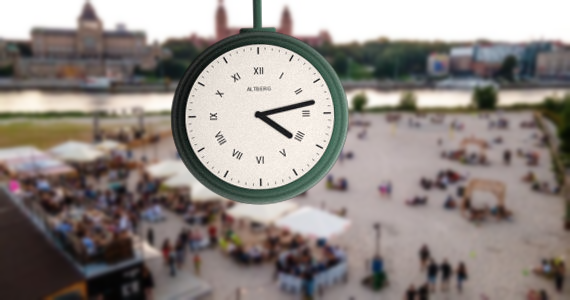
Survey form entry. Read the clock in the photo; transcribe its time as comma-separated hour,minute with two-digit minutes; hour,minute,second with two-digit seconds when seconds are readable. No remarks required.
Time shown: 4,13
